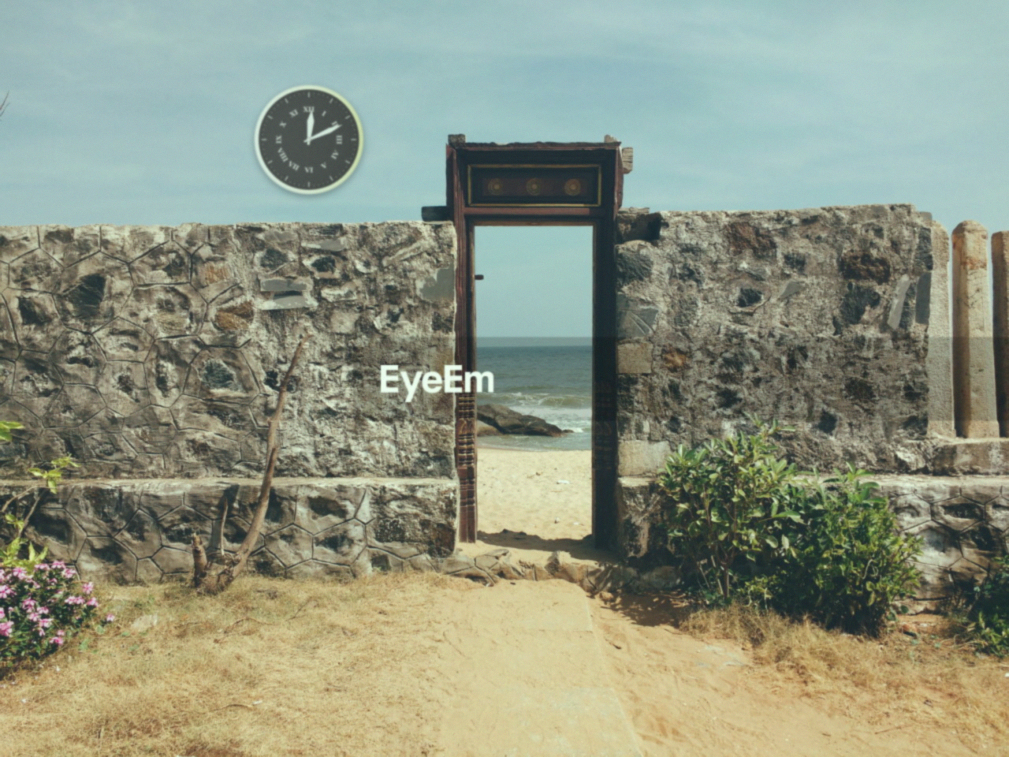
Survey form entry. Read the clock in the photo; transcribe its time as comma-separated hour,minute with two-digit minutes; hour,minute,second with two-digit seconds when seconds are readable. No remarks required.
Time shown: 12,11
